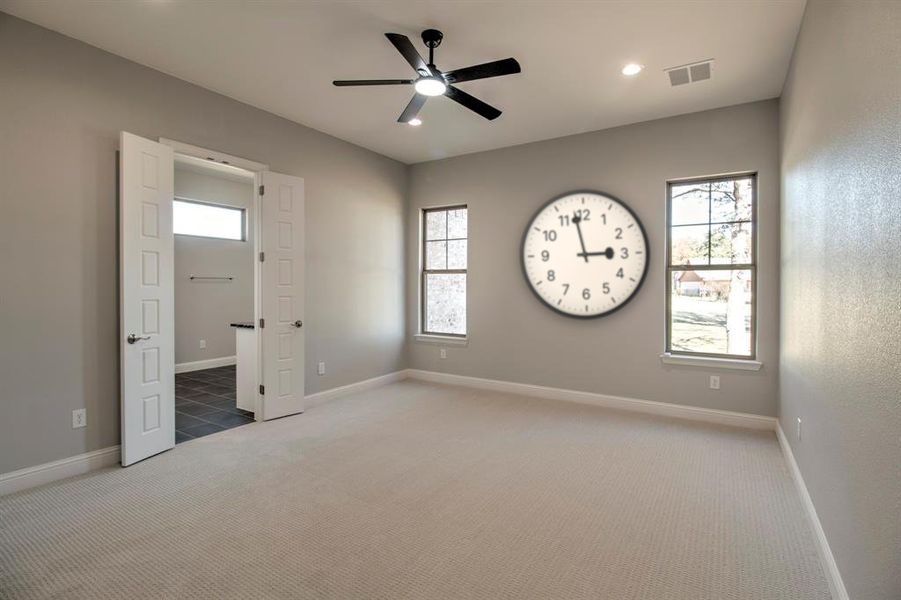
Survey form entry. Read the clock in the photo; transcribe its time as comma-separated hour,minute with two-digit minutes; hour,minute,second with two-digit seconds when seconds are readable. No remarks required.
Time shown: 2,58
